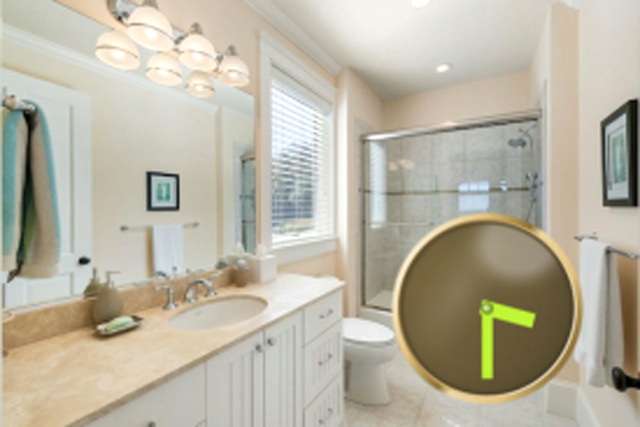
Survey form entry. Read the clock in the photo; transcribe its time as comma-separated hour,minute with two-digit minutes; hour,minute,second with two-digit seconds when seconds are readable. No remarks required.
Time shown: 3,30
